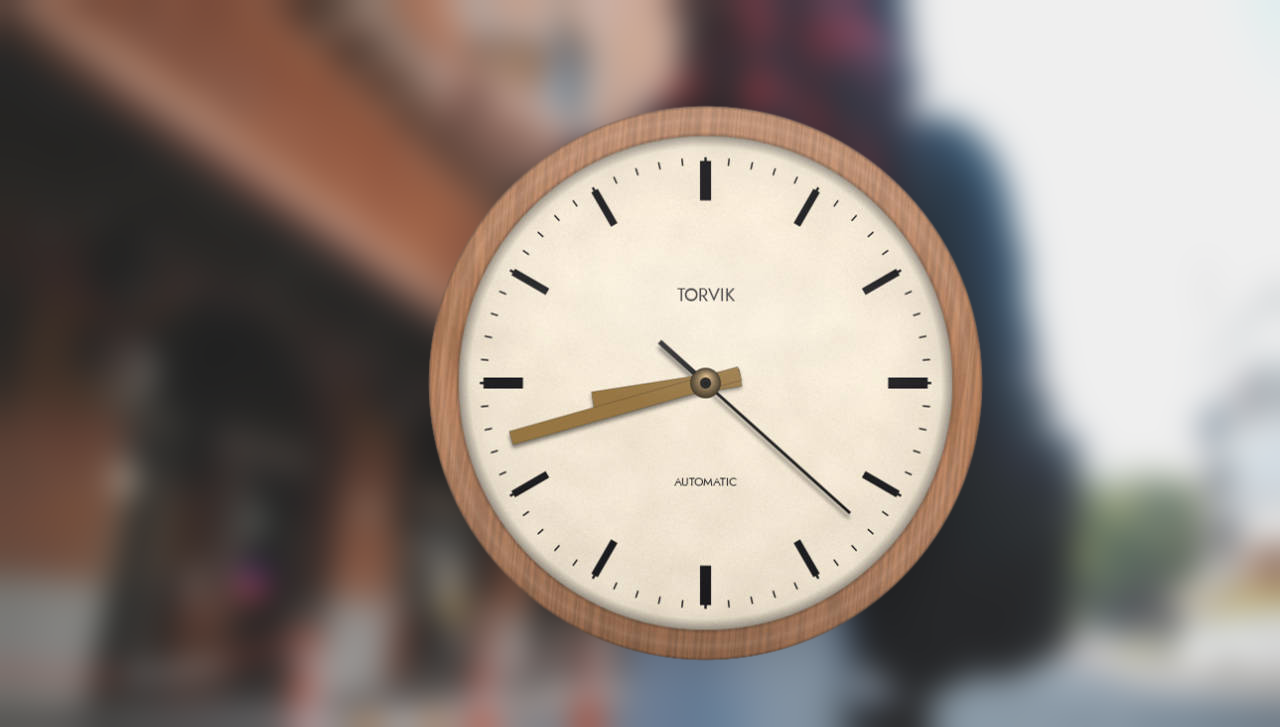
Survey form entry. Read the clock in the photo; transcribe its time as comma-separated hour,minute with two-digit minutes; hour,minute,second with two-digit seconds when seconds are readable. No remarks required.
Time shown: 8,42,22
